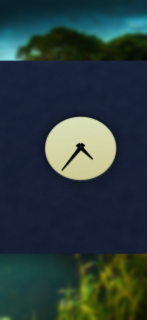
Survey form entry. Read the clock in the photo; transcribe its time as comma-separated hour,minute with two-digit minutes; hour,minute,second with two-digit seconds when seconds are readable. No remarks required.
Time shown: 4,36
